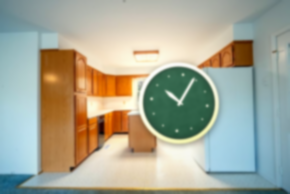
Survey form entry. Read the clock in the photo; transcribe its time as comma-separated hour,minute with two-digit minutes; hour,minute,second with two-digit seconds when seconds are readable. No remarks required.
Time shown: 10,04
